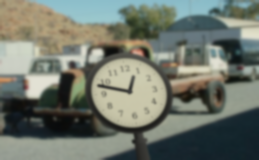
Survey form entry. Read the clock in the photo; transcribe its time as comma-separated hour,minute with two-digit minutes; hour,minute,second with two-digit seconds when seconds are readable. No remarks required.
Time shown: 12,48
